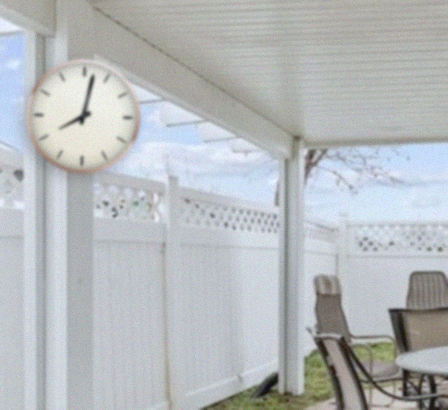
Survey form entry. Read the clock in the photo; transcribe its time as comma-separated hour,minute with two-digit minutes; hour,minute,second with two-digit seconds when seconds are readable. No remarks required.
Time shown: 8,02
